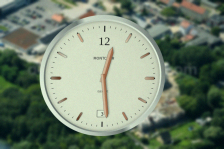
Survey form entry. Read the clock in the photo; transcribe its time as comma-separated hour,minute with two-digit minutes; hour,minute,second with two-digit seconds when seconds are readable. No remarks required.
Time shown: 12,29
